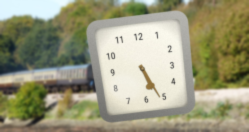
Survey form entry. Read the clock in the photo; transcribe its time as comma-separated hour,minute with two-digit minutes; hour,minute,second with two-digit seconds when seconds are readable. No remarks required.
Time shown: 5,26
